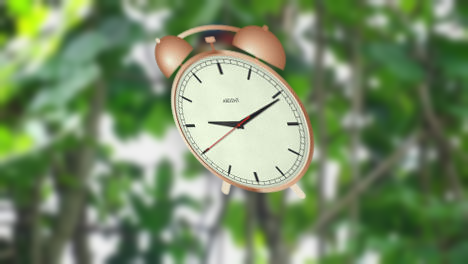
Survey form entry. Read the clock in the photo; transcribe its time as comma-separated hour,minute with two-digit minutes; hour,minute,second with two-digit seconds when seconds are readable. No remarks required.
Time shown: 9,10,40
